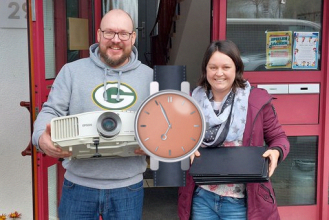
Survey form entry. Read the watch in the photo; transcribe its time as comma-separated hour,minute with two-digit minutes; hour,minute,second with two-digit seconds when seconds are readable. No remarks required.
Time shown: 6,56
